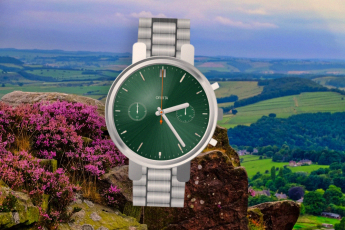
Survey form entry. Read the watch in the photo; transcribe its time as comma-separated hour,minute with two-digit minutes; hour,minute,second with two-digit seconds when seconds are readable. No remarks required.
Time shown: 2,24
